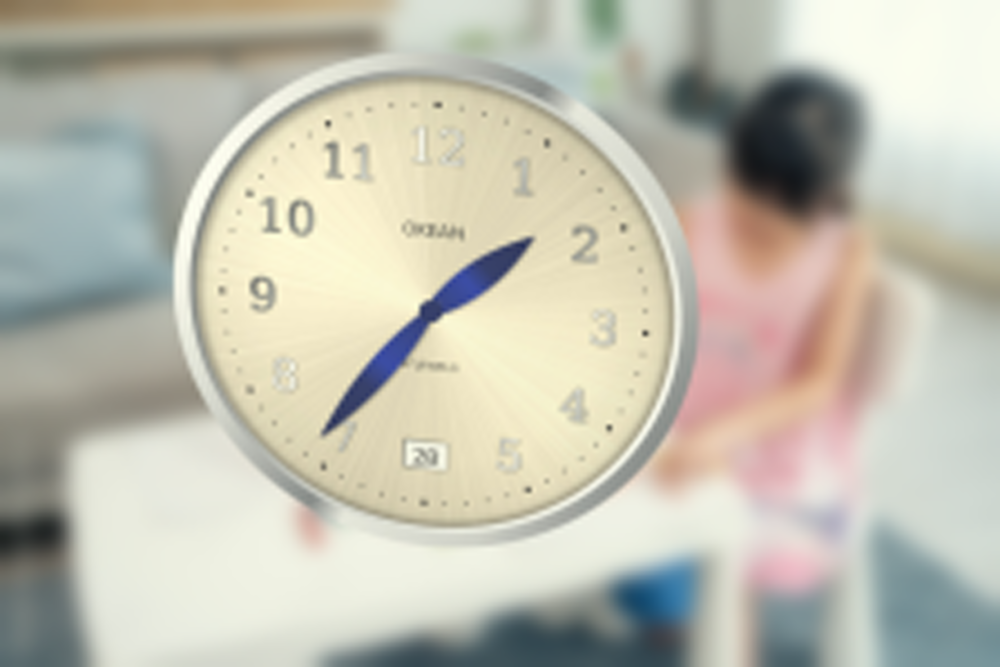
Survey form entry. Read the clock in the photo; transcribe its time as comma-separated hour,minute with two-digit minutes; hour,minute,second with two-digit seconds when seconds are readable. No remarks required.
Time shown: 1,36
